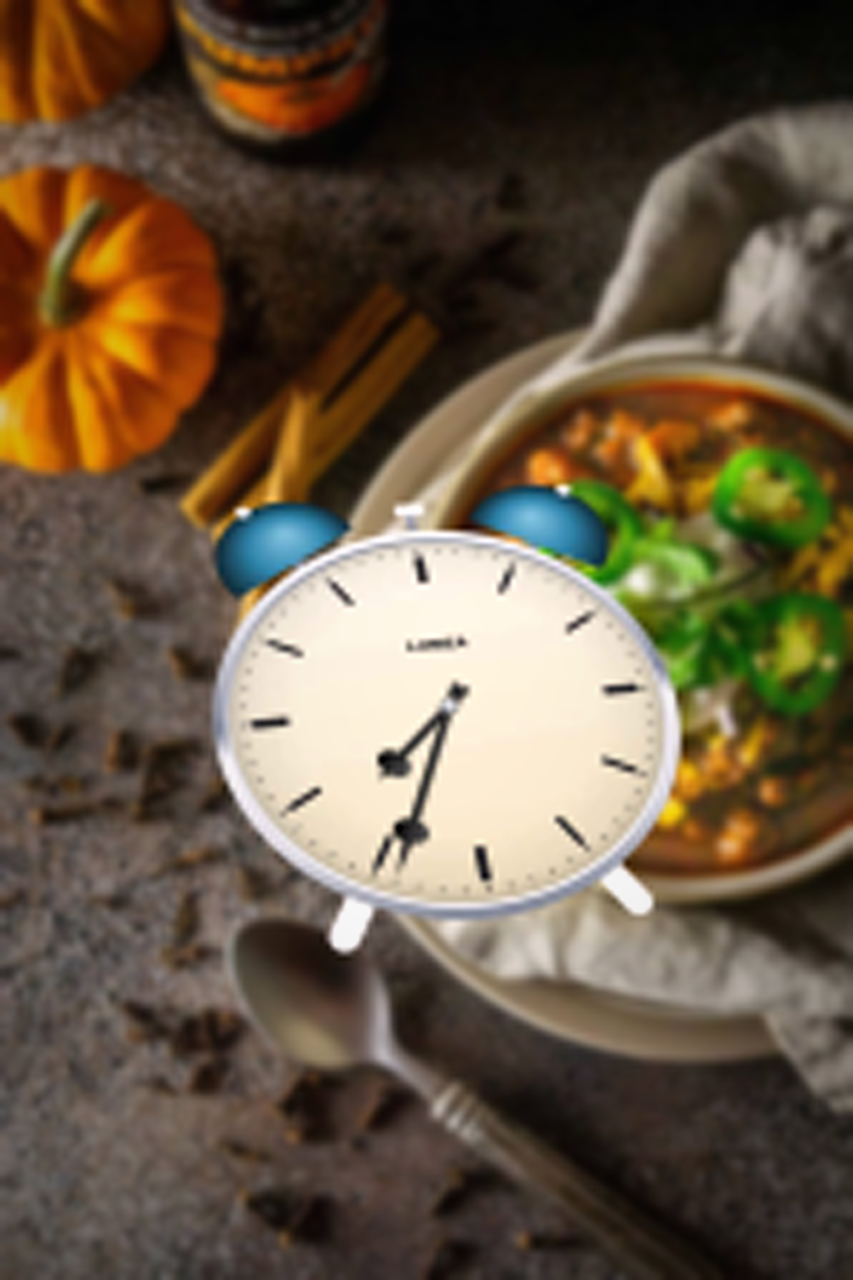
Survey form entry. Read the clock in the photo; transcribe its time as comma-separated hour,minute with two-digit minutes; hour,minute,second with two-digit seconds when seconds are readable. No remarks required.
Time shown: 7,34
